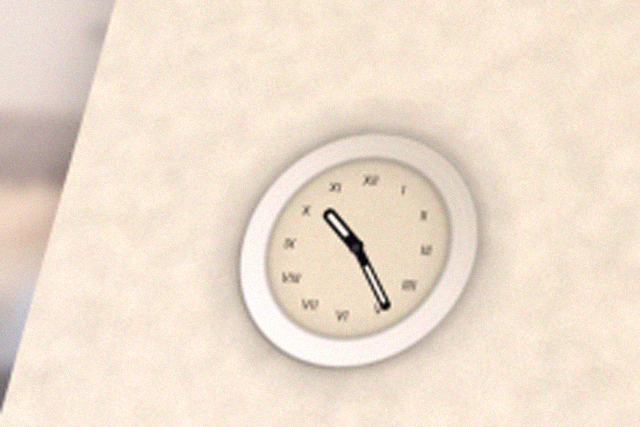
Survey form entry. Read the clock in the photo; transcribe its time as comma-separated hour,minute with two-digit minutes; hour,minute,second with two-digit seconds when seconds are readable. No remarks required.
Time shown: 10,24
